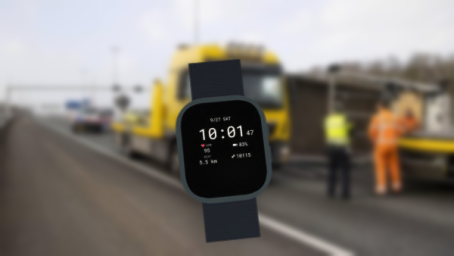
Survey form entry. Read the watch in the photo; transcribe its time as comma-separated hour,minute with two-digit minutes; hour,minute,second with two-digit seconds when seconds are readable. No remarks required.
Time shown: 10,01
